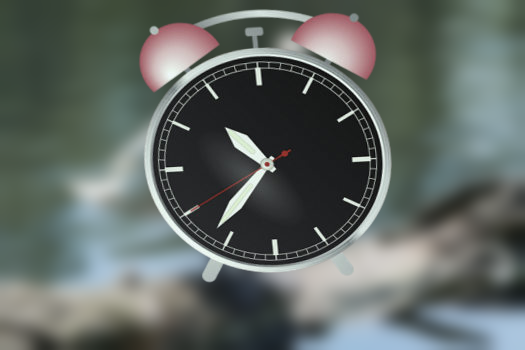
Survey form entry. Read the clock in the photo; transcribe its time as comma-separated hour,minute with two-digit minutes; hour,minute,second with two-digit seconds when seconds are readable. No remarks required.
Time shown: 10,36,40
